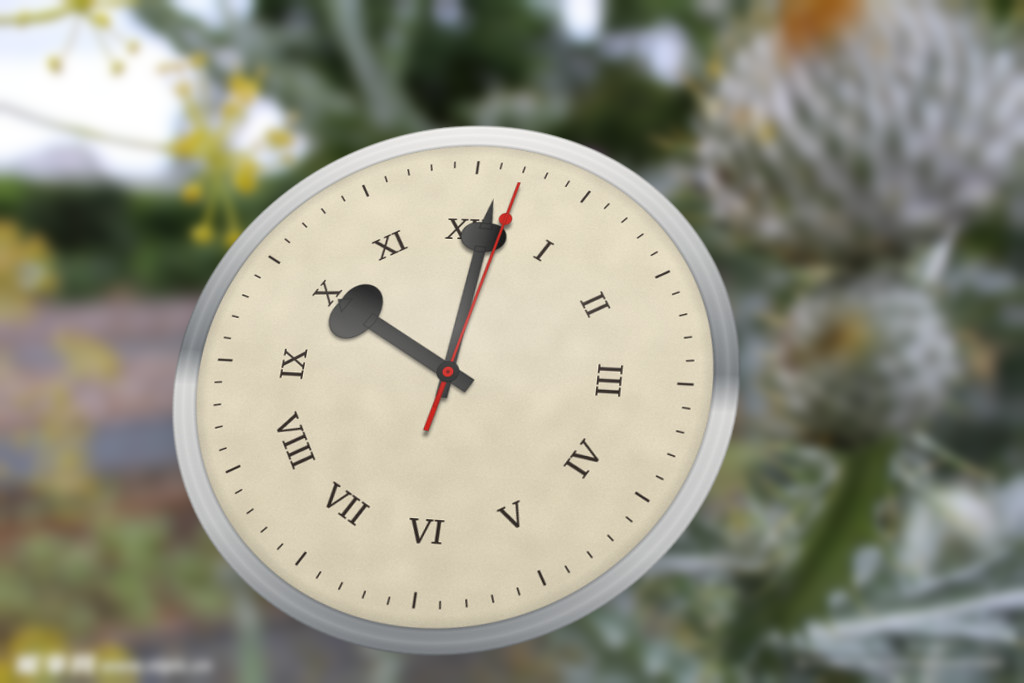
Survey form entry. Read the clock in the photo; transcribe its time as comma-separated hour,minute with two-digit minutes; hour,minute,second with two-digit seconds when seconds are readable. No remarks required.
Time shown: 10,01,02
